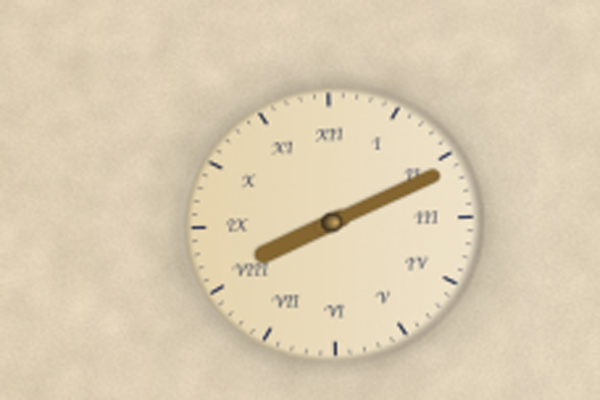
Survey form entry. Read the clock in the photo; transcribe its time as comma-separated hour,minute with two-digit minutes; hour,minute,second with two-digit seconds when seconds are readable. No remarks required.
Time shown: 8,11
